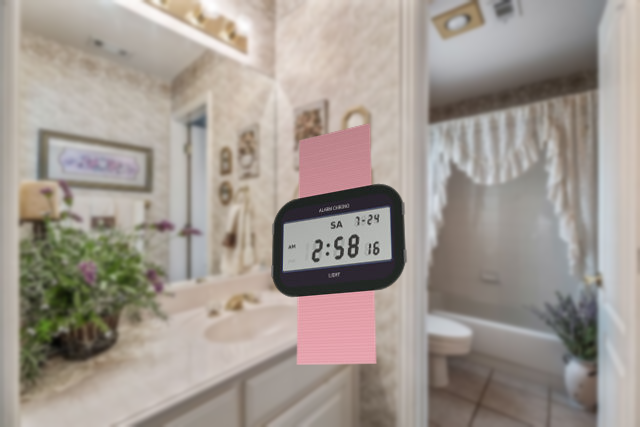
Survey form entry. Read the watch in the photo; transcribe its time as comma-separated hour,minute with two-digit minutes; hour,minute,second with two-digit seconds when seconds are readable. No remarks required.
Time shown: 2,58,16
